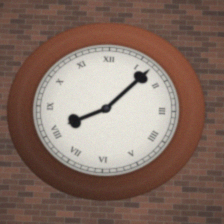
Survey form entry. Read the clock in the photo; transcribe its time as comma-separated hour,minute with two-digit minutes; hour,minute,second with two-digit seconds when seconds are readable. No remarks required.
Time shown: 8,07
